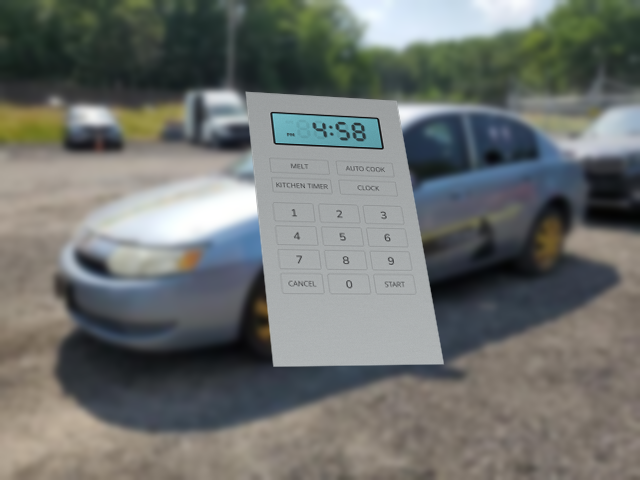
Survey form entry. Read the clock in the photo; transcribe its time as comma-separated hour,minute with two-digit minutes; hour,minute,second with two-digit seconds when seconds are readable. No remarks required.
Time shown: 4,58
